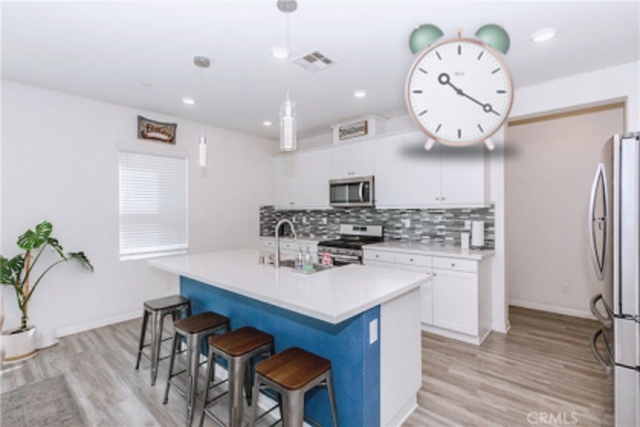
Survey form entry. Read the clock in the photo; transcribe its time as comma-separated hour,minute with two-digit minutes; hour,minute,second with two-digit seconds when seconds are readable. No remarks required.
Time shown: 10,20
